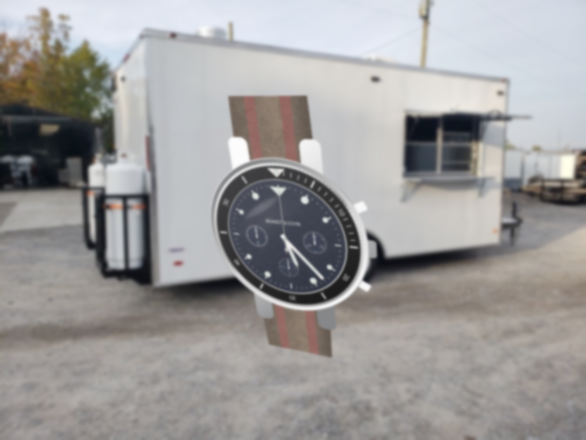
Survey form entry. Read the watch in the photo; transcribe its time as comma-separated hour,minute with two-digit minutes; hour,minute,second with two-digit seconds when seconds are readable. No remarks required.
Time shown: 5,23
